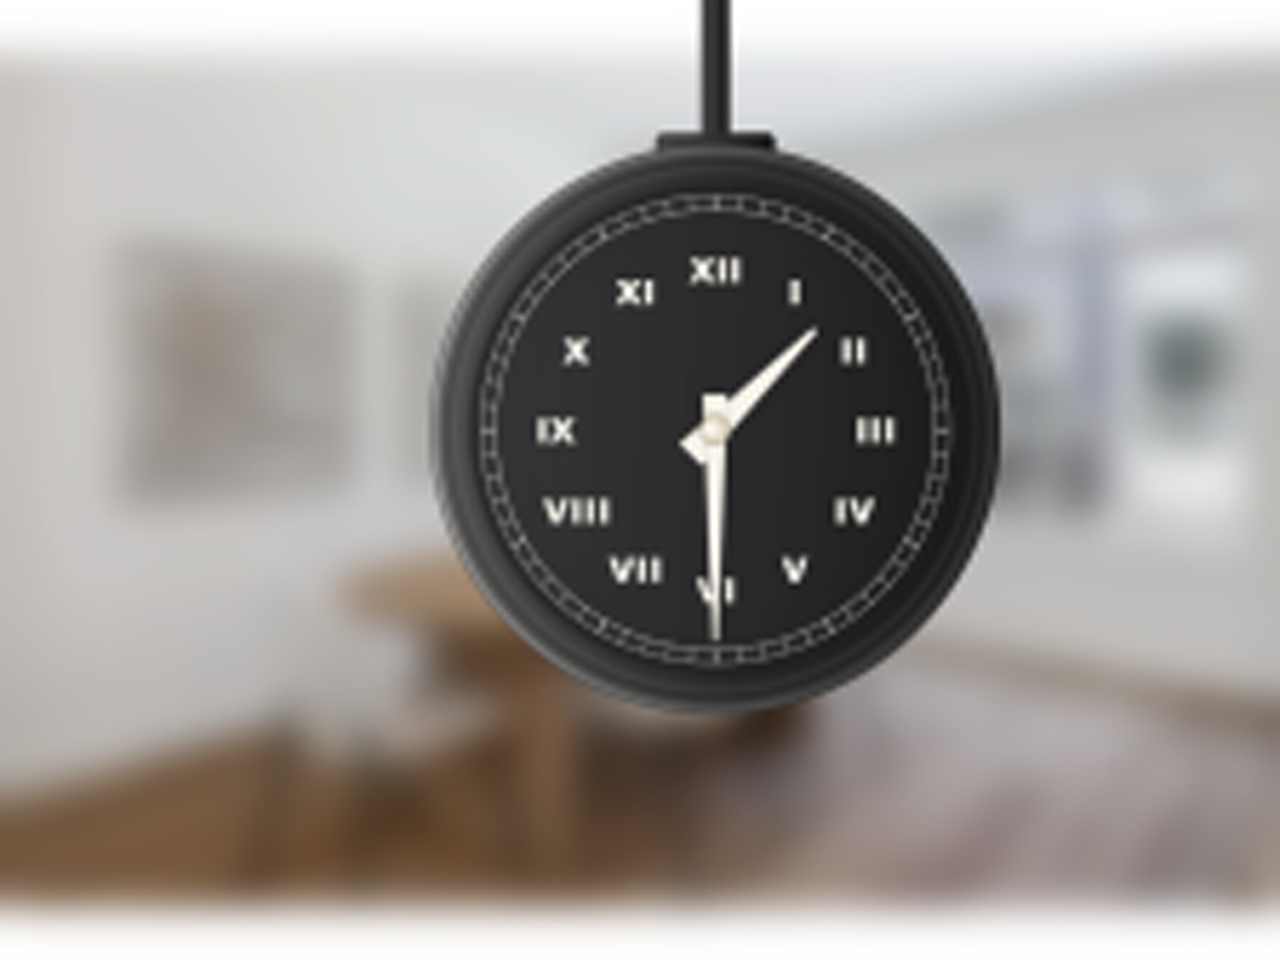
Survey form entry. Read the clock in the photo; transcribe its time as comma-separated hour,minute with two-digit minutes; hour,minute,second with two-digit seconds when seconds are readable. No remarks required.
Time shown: 1,30
